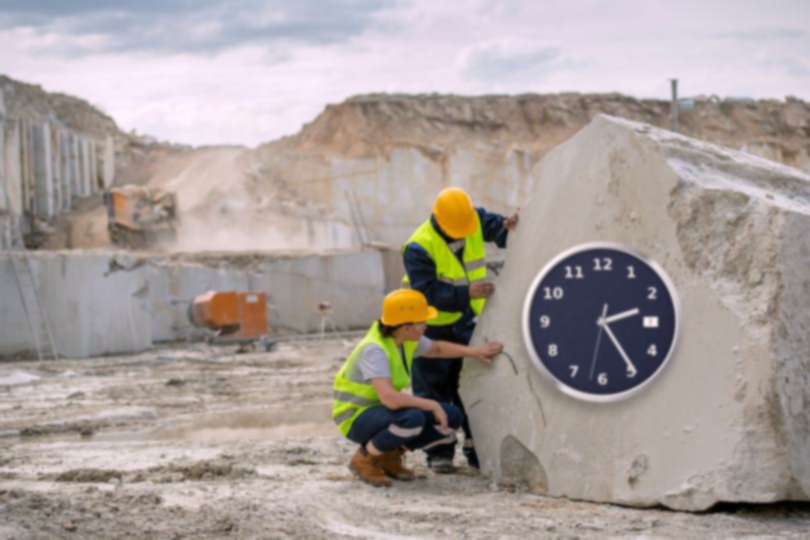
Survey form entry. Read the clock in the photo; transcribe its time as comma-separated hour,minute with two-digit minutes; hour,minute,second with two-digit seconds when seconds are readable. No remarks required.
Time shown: 2,24,32
